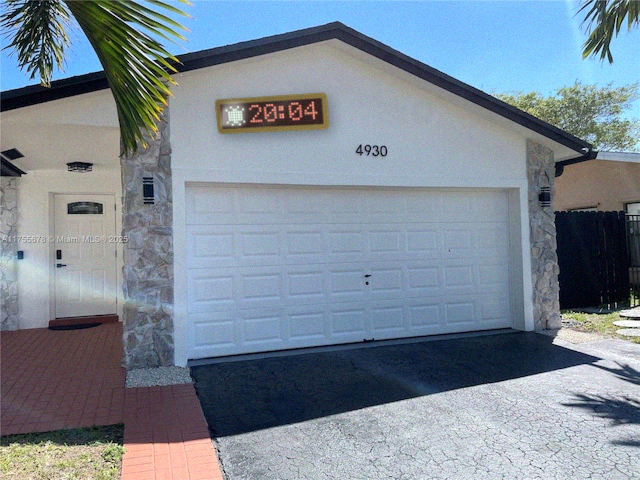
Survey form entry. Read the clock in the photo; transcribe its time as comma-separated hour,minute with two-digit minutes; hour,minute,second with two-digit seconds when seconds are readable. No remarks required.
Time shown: 20,04
